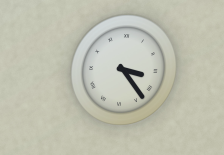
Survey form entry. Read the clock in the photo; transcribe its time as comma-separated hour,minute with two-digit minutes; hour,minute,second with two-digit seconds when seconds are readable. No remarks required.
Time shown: 3,23
